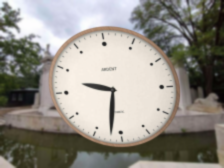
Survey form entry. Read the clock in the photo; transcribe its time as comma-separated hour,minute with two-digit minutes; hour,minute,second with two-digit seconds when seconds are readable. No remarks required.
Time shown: 9,32
